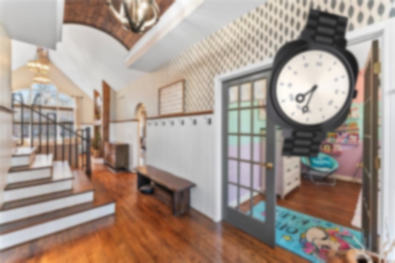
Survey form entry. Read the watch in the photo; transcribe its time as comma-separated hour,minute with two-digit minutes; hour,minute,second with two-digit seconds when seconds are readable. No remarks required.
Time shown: 7,32
